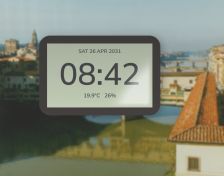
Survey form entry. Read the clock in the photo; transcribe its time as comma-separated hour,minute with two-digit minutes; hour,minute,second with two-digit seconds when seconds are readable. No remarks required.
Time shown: 8,42
